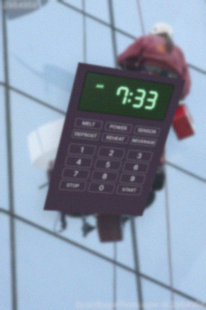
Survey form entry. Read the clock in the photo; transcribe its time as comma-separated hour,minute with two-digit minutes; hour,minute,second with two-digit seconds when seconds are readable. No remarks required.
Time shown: 7,33
